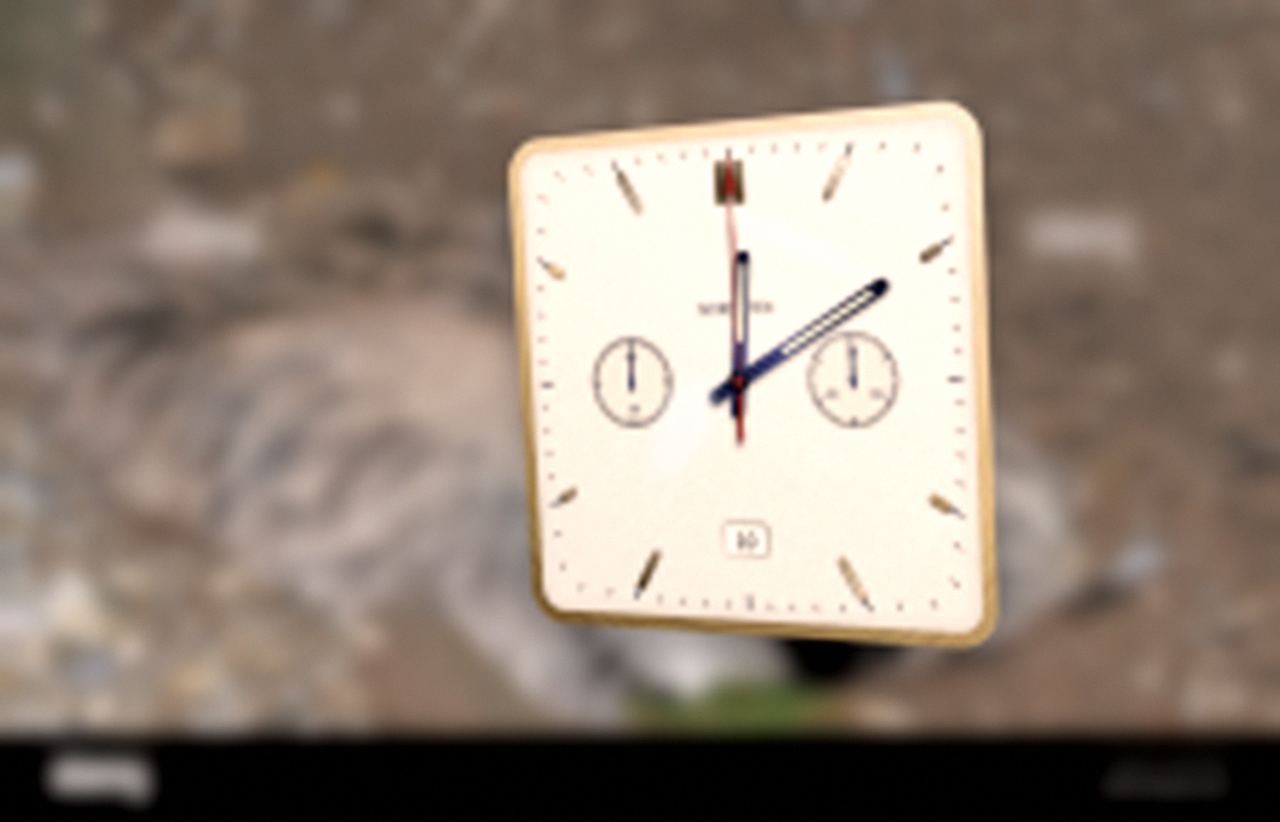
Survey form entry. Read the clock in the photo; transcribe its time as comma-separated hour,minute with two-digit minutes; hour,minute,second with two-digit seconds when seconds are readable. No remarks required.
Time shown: 12,10
